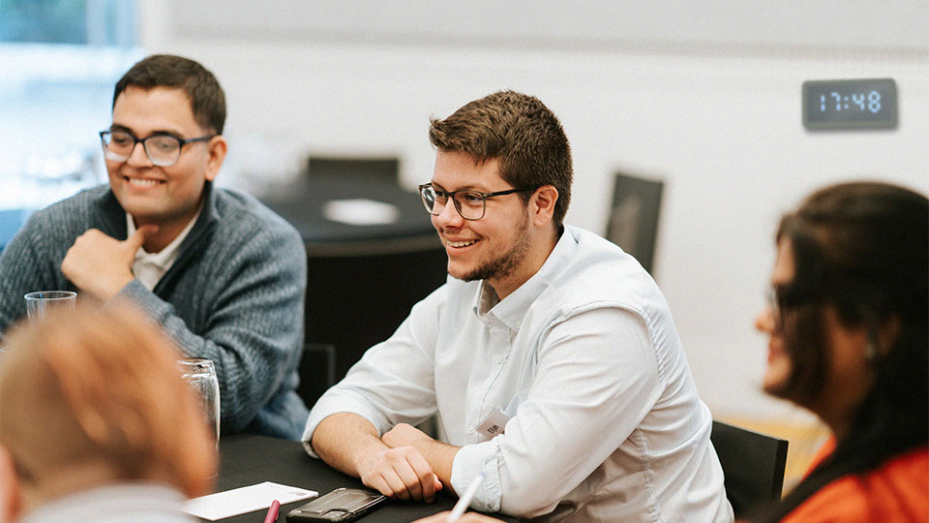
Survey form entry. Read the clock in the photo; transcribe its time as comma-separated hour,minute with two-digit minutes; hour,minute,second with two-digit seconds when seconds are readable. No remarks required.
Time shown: 17,48
